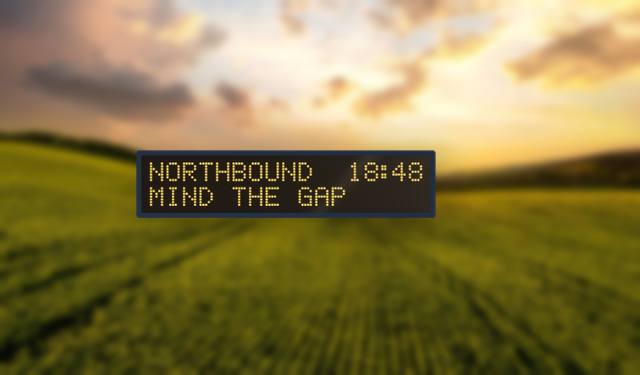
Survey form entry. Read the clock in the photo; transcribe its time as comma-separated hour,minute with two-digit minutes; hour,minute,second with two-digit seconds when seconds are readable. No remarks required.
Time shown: 18,48
